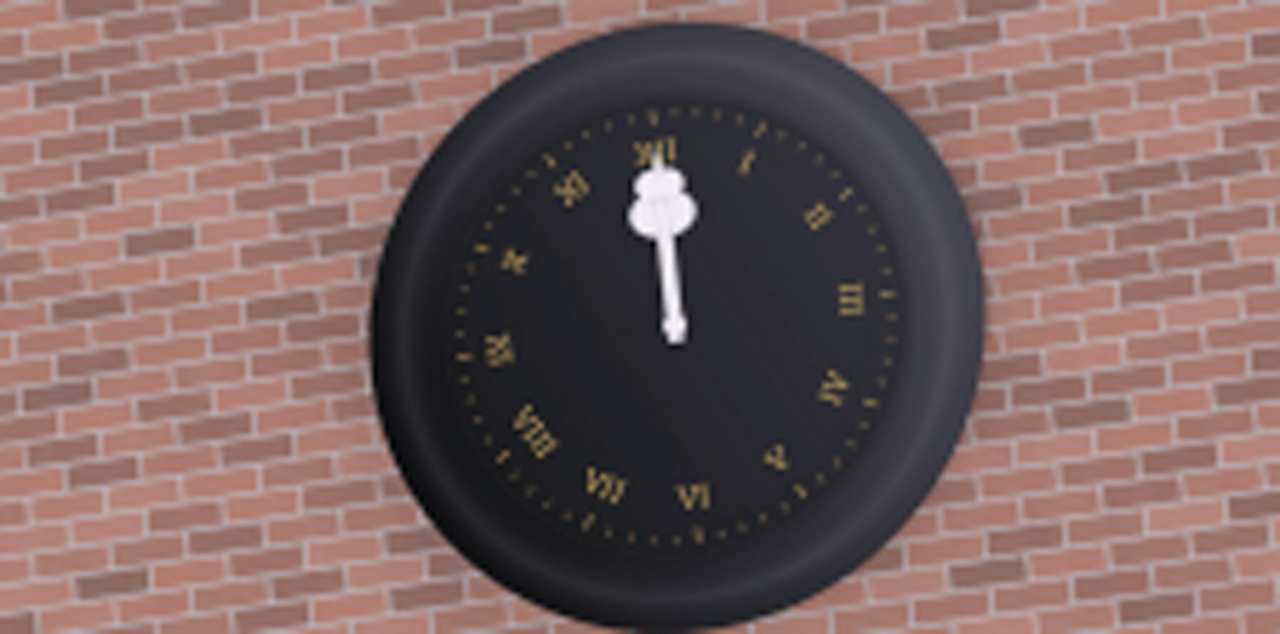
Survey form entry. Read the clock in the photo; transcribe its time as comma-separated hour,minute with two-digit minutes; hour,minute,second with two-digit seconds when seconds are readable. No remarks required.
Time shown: 12,00
